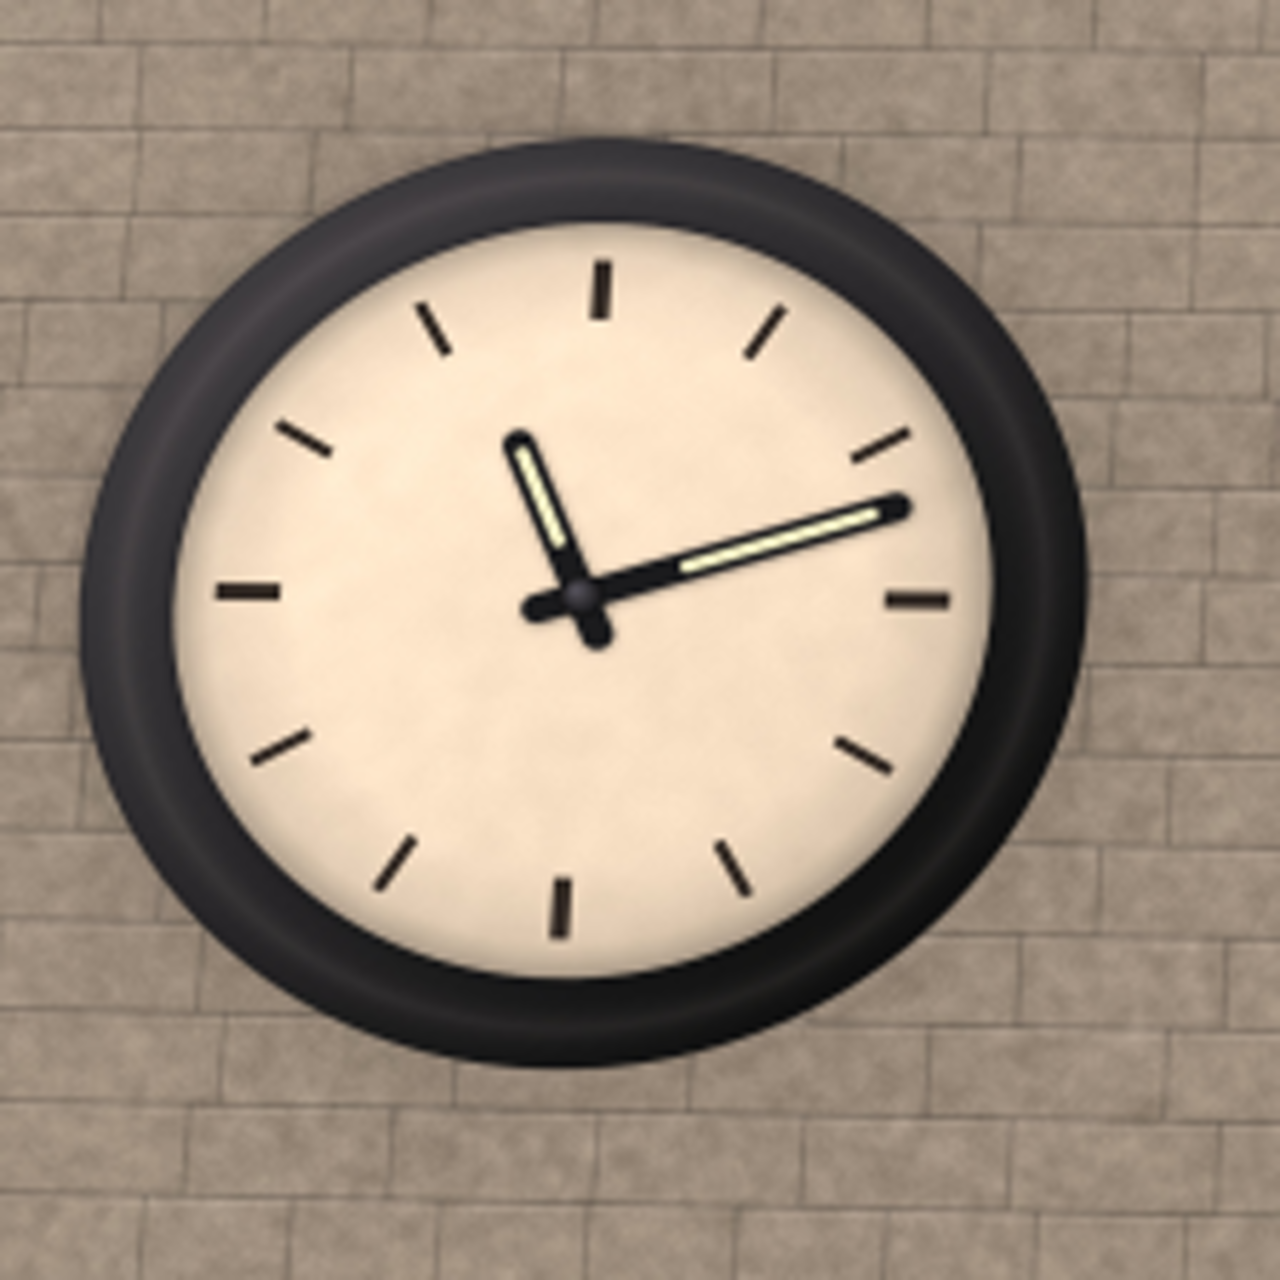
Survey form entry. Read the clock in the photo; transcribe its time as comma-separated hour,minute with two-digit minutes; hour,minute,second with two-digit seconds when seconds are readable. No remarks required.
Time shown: 11,12
